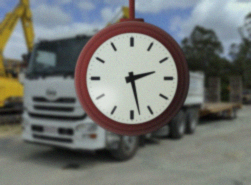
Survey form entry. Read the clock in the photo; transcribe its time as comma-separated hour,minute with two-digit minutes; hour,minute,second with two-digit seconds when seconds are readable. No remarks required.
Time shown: 2,28
